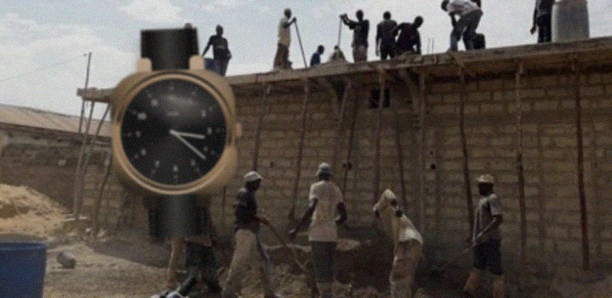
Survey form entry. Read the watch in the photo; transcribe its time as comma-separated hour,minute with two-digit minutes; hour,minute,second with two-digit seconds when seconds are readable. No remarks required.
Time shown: 3,22
